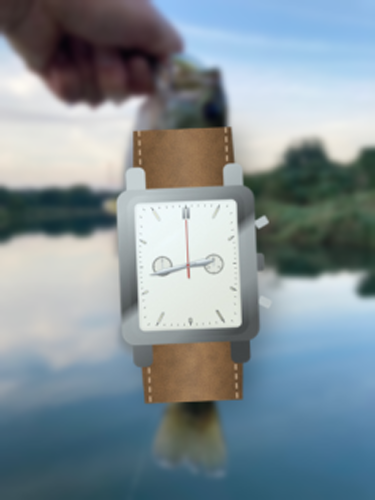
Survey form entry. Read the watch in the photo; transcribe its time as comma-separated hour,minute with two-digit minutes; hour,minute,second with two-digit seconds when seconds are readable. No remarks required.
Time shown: 2,43
